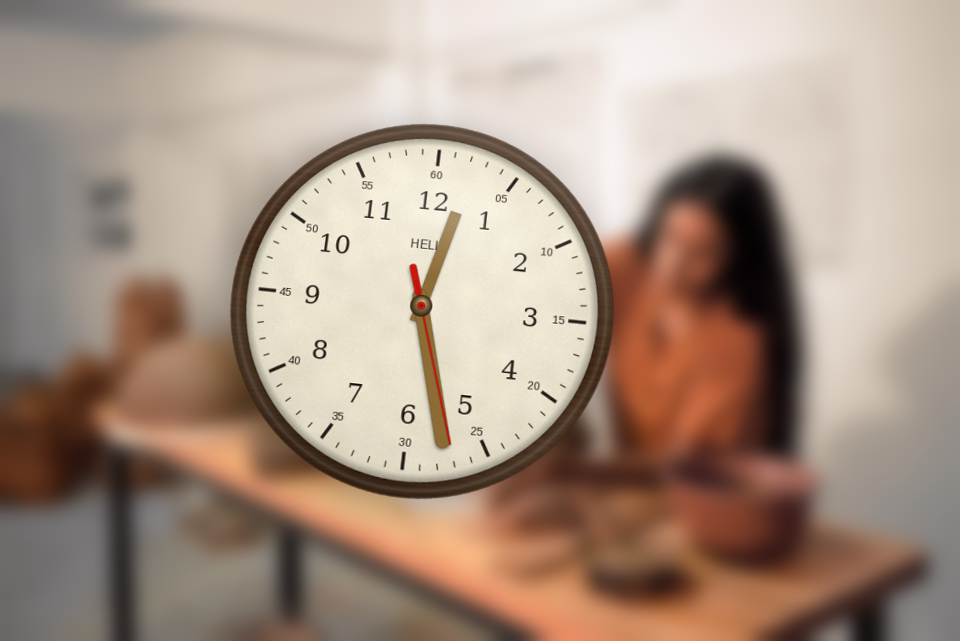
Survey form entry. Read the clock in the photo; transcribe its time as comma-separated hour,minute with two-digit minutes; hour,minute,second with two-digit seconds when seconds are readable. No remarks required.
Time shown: 12,27,27
